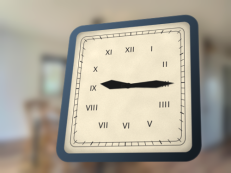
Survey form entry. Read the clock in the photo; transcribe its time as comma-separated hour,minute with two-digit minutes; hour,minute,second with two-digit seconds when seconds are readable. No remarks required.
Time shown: 9,15
